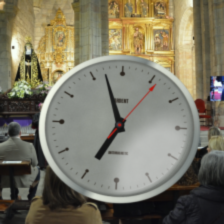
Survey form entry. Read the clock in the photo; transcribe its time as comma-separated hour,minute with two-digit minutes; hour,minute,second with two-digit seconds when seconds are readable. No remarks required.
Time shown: 6,57,06
